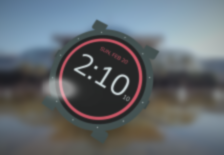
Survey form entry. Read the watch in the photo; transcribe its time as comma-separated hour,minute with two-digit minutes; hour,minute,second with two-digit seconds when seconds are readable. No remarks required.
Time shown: 2,10
